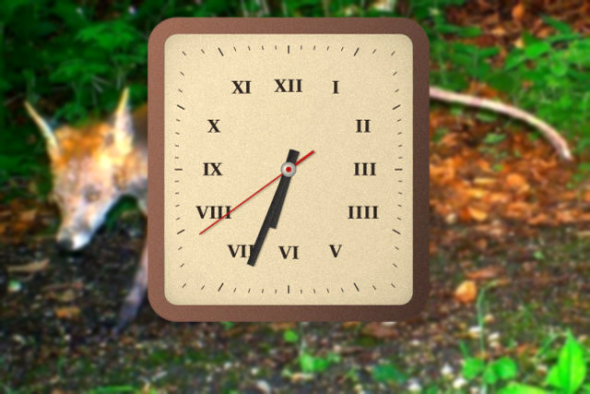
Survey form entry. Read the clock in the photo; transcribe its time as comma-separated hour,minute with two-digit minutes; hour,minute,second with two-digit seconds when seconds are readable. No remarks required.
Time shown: 6,33,39
